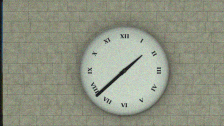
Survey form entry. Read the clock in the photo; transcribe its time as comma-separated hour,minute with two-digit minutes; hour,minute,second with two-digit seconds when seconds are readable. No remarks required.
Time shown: 1,38
